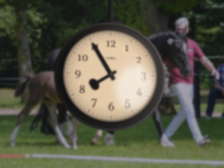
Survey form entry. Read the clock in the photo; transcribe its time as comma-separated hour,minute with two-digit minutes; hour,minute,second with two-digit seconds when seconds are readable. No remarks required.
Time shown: 7,55
